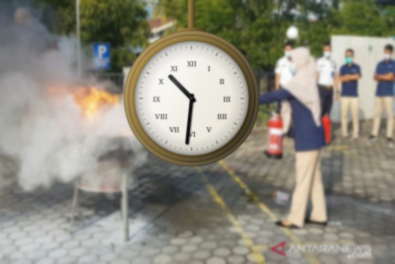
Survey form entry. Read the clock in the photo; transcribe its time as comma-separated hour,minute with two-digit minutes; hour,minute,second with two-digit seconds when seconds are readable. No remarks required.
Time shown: 10,31
